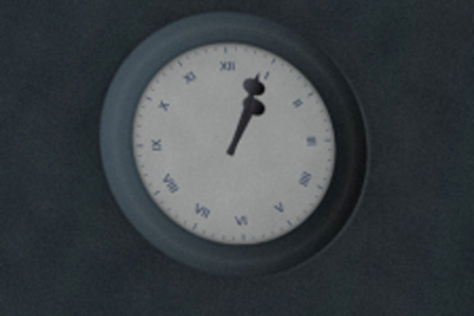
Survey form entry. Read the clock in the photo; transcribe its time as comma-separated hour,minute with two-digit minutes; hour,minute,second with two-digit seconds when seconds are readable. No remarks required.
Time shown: 1,04
